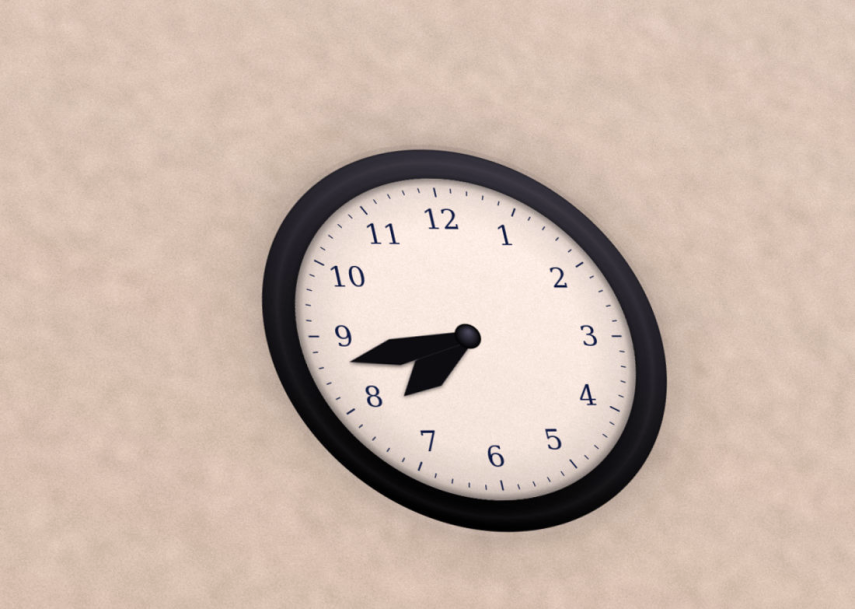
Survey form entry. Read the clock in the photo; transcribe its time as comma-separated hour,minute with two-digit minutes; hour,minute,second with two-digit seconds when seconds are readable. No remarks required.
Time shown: 7,43
